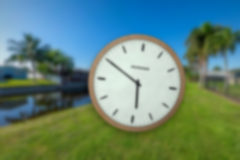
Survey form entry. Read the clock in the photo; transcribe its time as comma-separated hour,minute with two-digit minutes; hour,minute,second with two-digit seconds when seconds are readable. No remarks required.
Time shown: 5,50
